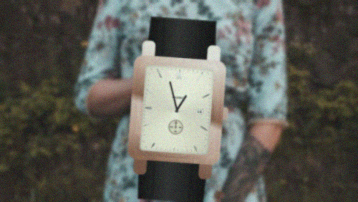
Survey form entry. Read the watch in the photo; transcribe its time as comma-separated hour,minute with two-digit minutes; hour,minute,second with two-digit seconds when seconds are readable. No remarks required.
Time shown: 12,57
